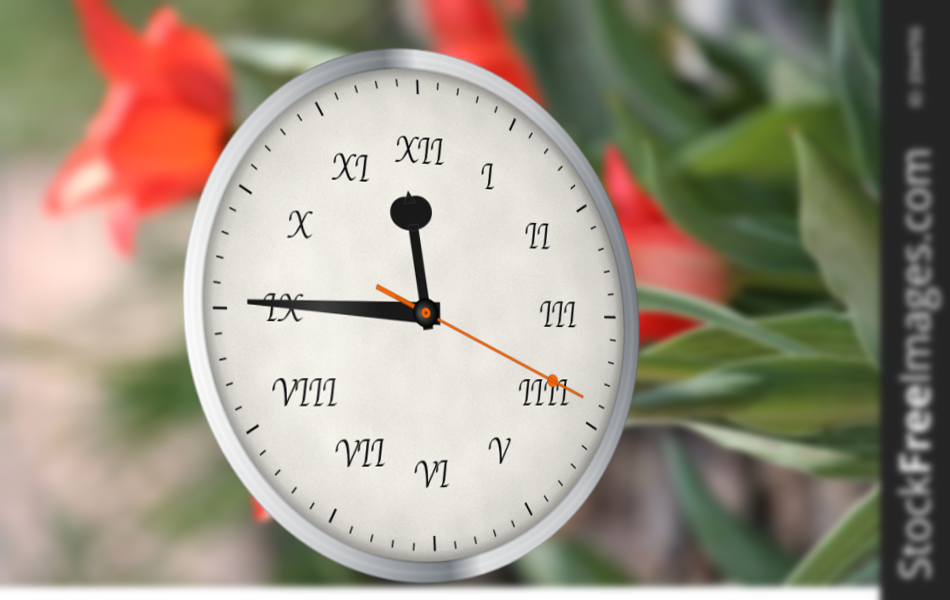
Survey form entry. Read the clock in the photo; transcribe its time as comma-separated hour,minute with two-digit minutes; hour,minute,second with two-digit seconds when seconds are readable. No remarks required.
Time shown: 11,45,19
